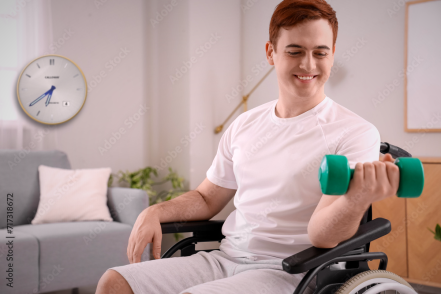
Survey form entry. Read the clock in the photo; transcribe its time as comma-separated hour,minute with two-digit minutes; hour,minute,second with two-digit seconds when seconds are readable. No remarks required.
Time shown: 6,39
